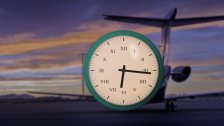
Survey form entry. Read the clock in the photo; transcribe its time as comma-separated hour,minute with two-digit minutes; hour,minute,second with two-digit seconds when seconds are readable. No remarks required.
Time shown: 6,16
